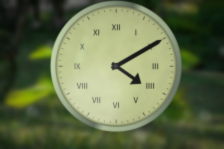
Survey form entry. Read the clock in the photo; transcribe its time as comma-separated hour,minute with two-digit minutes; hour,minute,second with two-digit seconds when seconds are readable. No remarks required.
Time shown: 4,10
